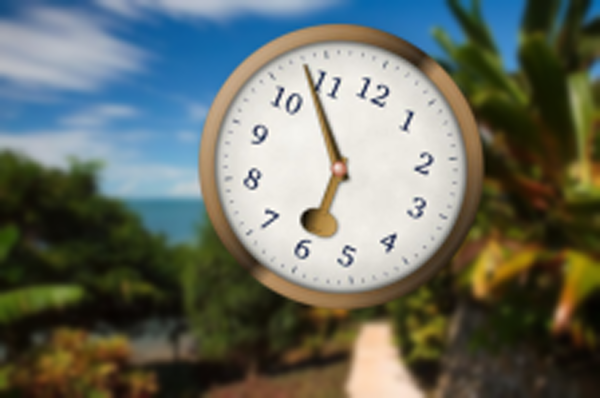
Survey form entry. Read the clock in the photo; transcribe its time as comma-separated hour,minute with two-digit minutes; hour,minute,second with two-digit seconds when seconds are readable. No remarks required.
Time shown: 5,53
